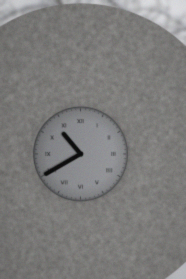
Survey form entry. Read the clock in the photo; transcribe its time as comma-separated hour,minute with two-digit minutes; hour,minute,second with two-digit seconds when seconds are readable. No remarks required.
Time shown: 10,40
